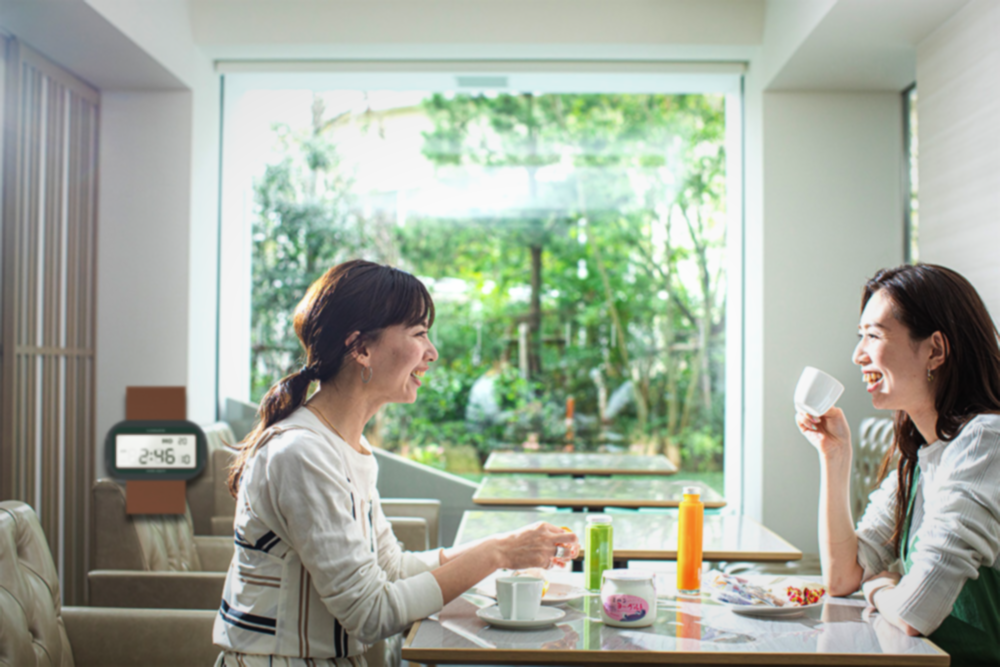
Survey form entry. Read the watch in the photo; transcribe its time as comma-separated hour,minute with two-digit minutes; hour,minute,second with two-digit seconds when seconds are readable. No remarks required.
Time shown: 2,46
